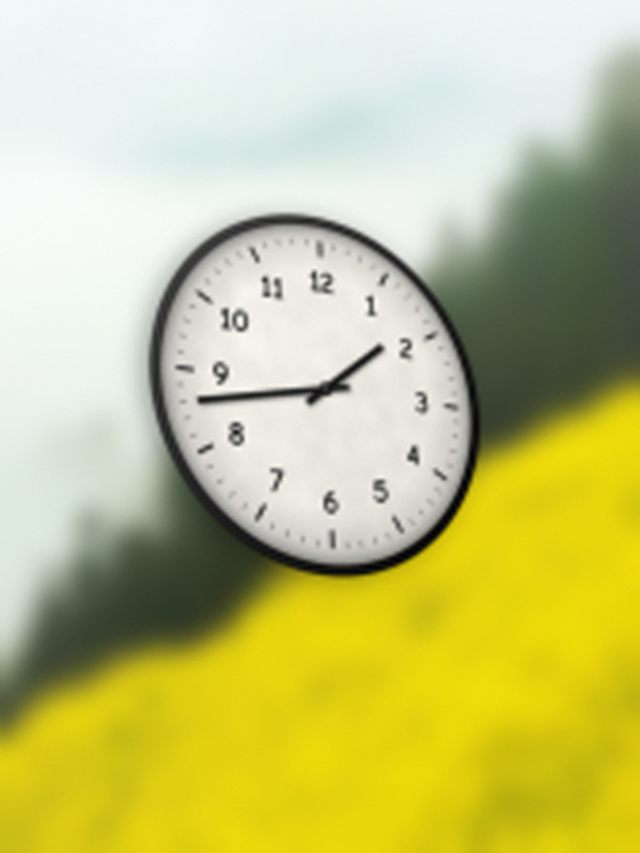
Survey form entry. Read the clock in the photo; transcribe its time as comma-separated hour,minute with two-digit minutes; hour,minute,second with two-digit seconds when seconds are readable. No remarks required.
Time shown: 1,43
